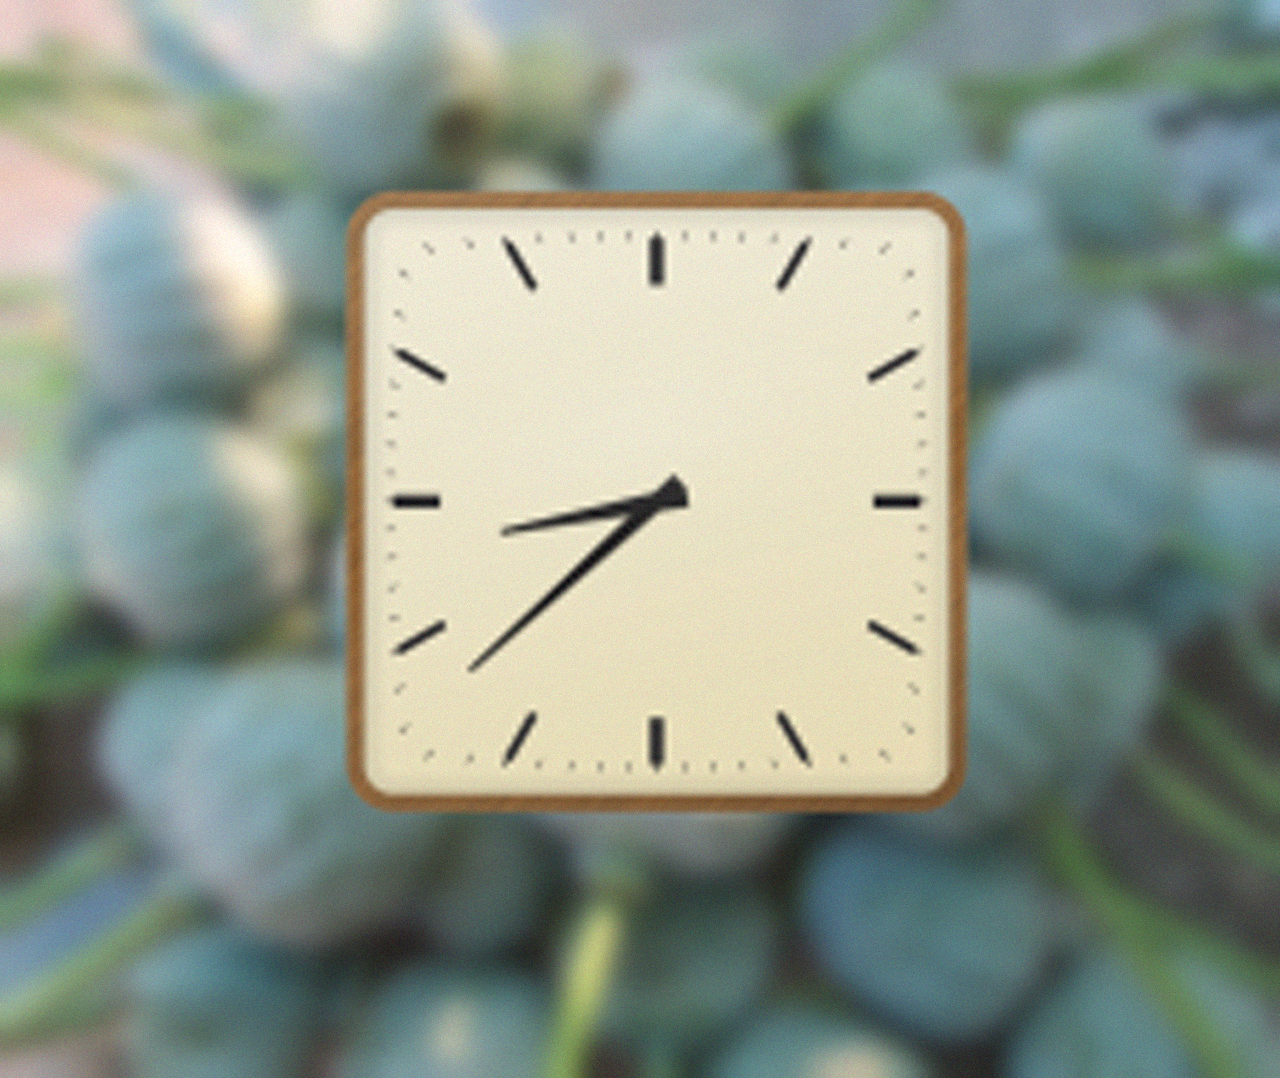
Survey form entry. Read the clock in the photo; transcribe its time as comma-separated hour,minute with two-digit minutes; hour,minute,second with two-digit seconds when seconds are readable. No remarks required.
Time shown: 8,38
